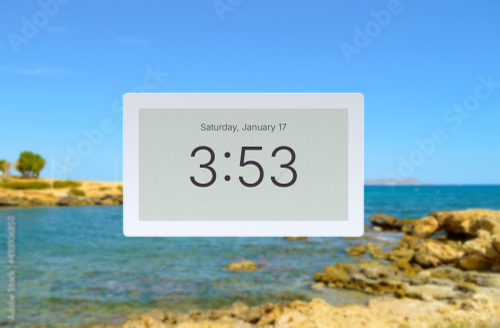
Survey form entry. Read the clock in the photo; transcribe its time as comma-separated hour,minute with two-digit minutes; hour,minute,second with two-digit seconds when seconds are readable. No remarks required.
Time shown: 3,53
